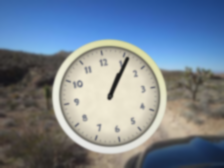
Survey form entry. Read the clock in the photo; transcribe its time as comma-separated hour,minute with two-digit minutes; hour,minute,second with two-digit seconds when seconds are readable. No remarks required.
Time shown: 1,06
